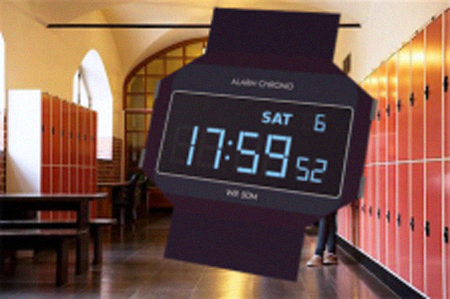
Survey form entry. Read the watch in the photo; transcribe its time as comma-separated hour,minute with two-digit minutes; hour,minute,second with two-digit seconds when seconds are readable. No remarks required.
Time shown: 17,59,52
